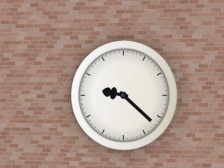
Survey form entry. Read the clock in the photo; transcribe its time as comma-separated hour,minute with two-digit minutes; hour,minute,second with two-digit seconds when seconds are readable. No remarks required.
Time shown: 9,22
